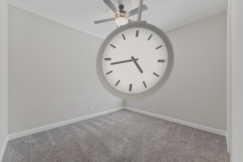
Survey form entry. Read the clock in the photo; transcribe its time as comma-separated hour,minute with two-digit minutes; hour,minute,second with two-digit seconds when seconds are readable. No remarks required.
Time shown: 4,43
